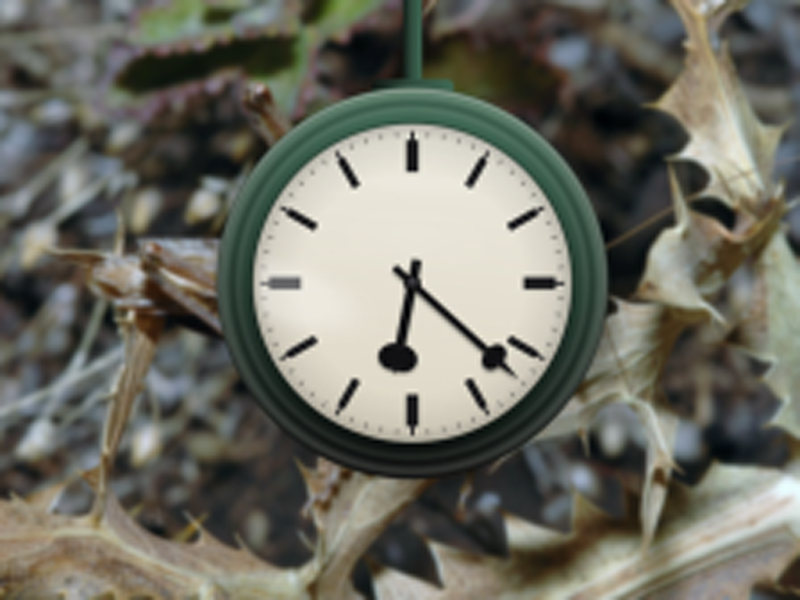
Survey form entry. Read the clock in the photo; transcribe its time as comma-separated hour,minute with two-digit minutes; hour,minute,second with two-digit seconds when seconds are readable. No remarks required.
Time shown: 6,22
